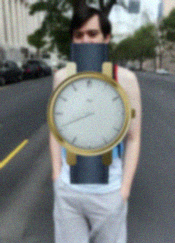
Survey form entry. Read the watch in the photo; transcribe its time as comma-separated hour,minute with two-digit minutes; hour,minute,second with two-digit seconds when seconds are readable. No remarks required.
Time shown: 8,41
